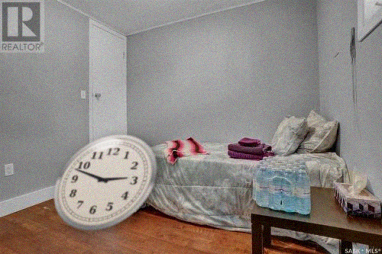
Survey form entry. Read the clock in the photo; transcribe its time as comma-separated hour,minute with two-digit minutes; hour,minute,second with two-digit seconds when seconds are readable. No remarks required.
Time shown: 2,48
